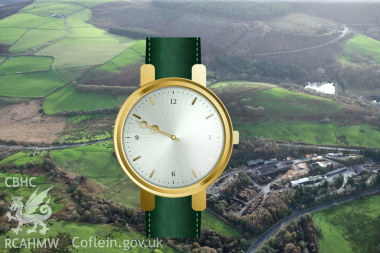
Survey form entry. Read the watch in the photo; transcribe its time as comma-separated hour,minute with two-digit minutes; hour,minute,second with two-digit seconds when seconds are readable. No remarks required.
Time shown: 9,49
